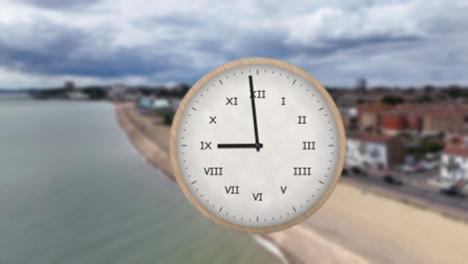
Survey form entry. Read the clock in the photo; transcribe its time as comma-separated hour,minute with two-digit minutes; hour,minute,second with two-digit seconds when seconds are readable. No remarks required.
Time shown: 8,59
